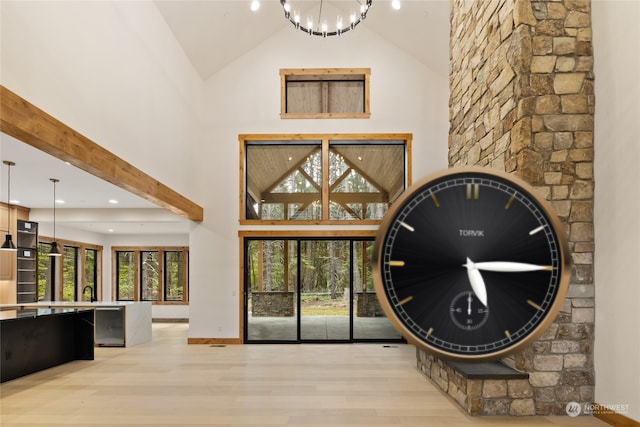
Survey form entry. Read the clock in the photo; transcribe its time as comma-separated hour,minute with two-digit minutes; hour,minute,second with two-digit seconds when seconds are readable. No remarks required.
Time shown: 5,15
